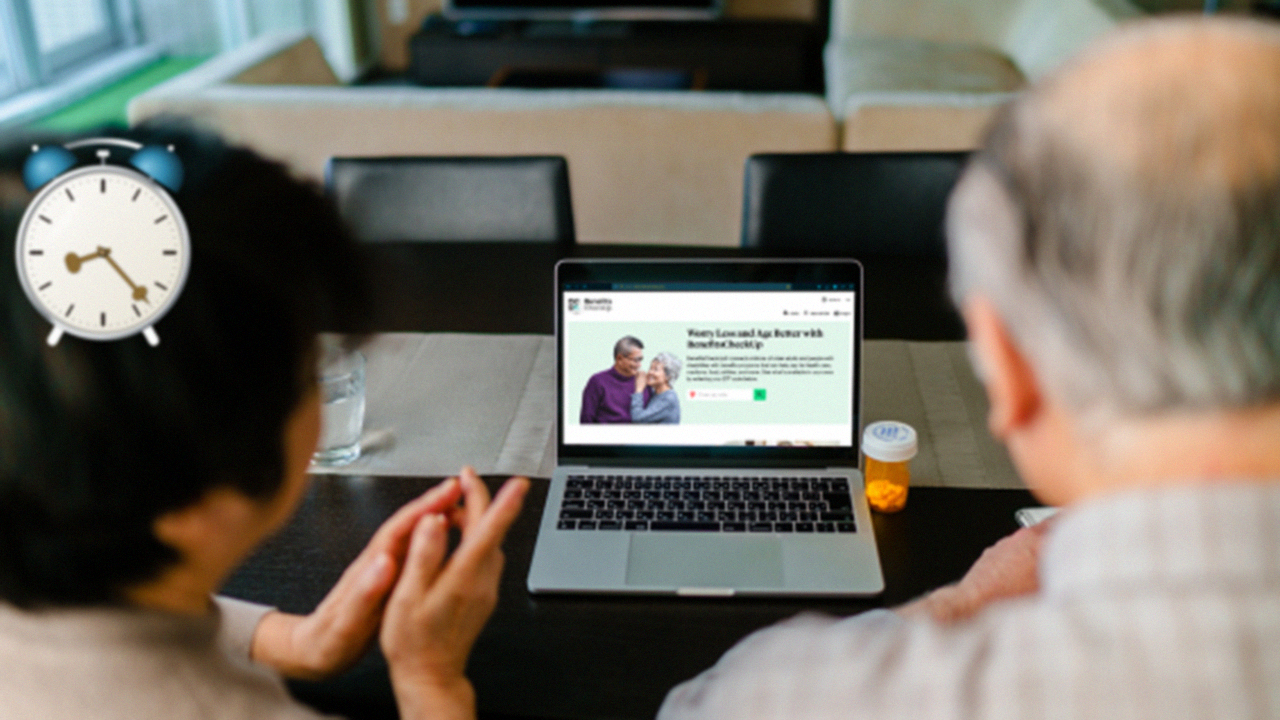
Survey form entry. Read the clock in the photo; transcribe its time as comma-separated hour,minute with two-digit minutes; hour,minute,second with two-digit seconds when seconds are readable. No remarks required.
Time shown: 8,23
